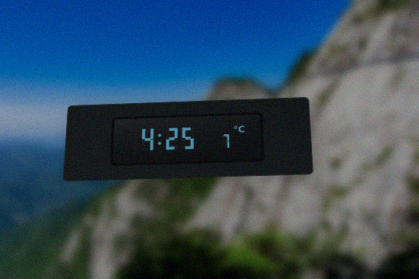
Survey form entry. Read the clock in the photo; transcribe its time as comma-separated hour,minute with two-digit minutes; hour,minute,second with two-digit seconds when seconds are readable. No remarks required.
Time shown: 4,25
